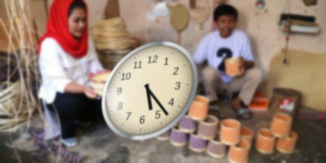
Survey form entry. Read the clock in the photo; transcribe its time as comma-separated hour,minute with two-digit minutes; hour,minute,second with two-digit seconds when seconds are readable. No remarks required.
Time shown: 5,23
